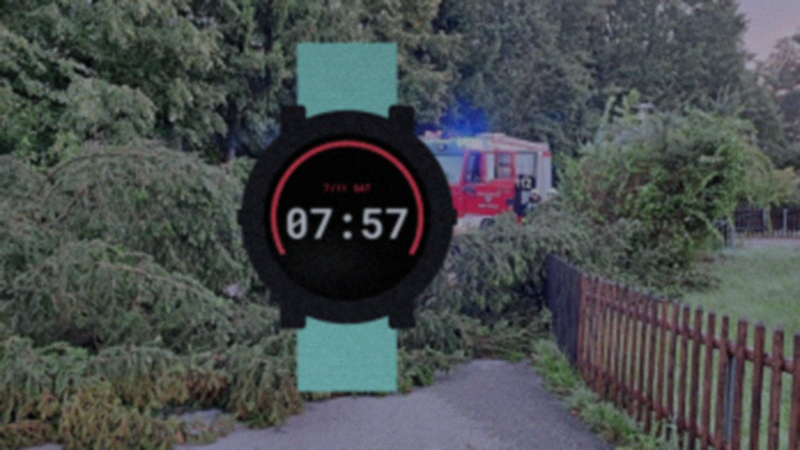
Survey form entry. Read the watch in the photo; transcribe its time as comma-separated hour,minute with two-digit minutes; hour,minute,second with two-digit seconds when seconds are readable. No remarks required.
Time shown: 7,57
